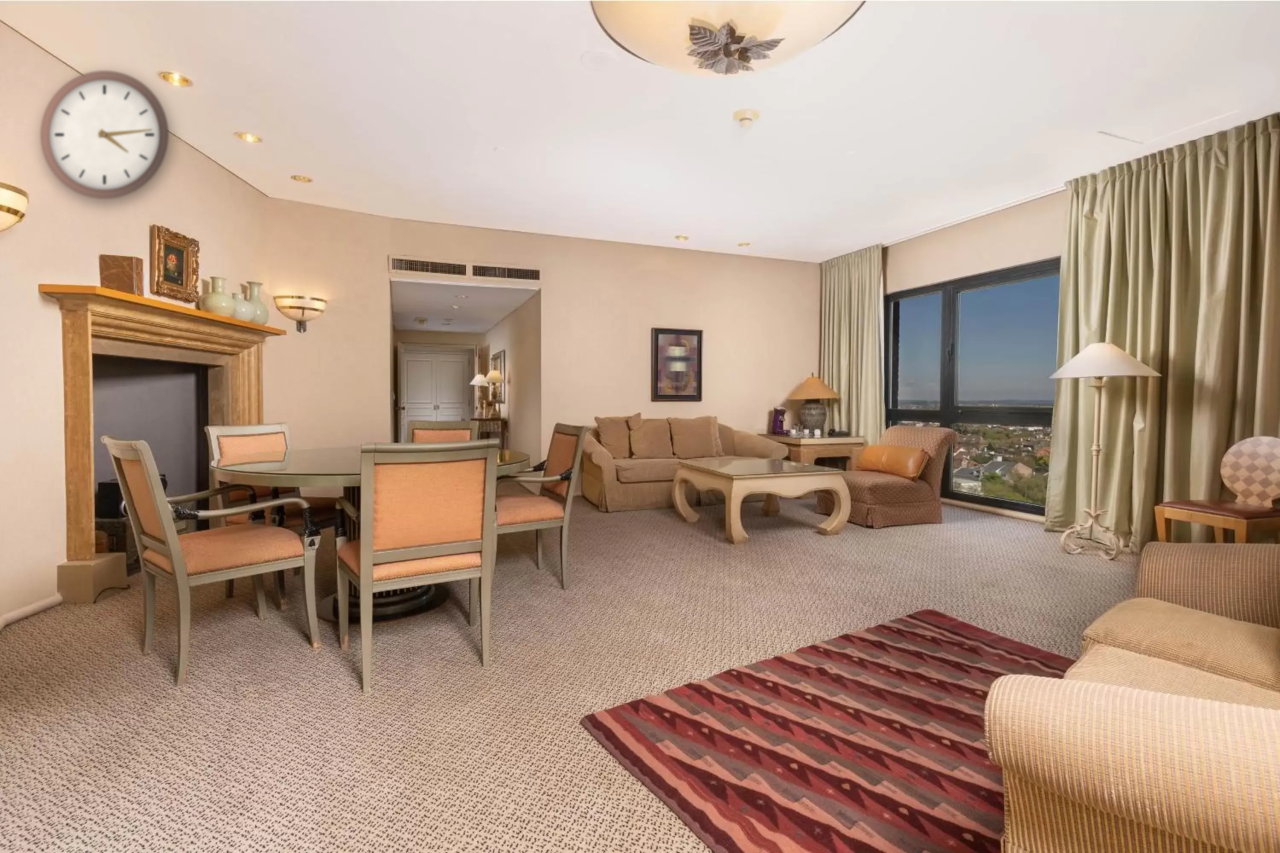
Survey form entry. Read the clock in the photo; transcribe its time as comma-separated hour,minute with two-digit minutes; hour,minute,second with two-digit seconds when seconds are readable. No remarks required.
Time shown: 4,14
